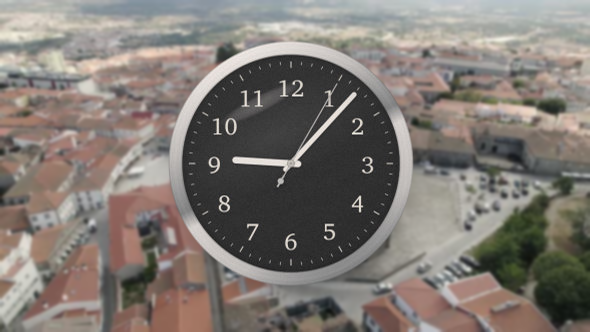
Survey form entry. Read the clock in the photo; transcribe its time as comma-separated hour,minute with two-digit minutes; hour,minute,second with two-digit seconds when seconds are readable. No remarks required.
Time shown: 9,07,05
